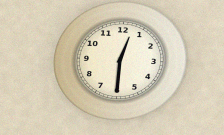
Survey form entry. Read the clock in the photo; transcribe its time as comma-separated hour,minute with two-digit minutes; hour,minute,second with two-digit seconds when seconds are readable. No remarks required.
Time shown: 12,30
